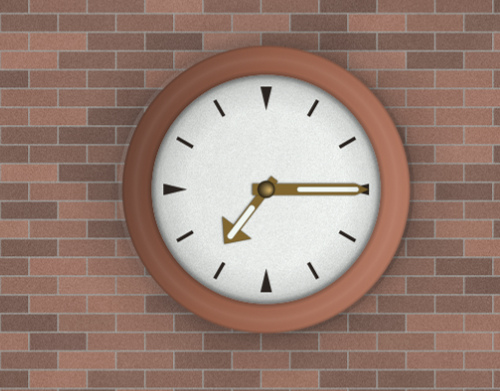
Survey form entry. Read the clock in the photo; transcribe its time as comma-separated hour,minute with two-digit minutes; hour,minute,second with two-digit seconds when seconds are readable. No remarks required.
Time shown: 7,15
